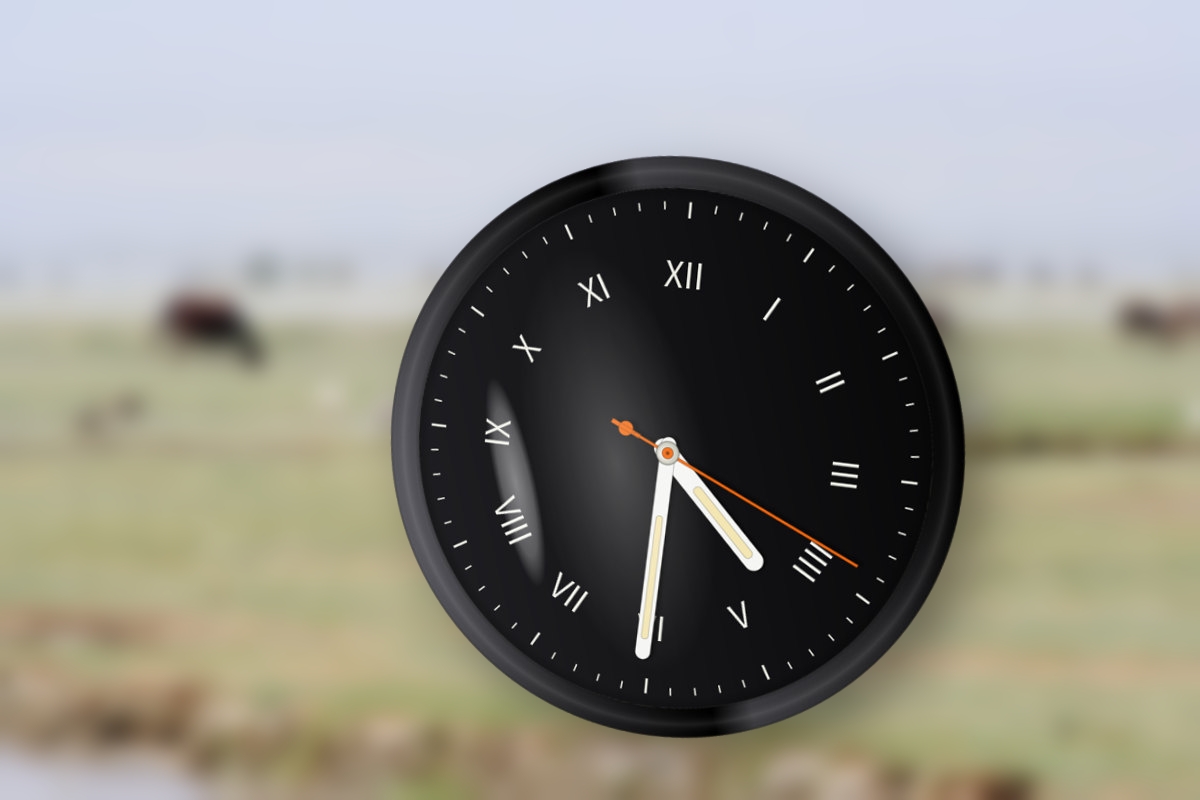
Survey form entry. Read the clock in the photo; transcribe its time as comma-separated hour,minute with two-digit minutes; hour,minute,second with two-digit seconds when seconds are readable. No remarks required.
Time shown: 4,30,19
